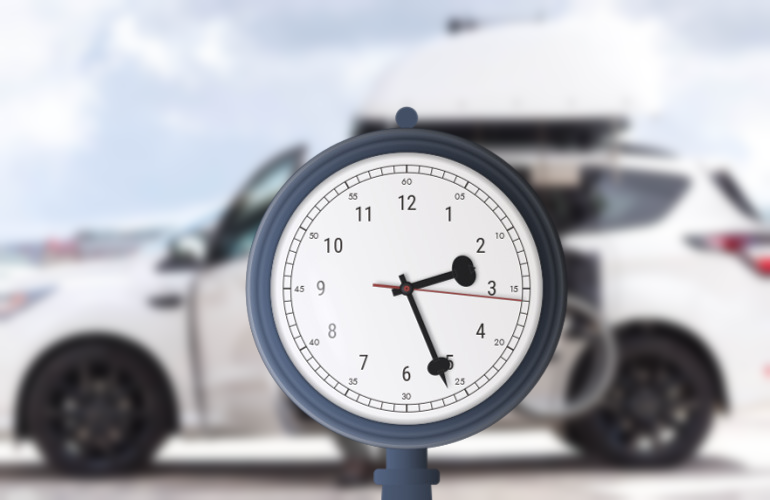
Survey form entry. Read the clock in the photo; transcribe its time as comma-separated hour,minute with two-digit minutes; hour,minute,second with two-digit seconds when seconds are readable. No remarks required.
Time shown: 2,26,16
